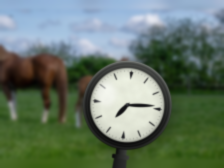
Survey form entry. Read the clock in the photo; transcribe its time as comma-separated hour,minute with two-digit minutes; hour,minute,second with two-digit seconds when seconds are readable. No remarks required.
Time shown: 7,14
